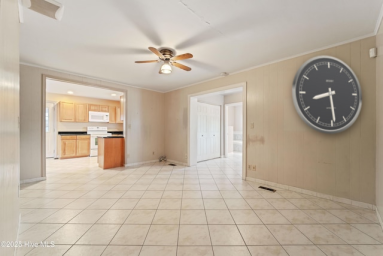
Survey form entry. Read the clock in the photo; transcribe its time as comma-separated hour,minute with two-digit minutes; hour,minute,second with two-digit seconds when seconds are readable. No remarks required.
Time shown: 8,29
